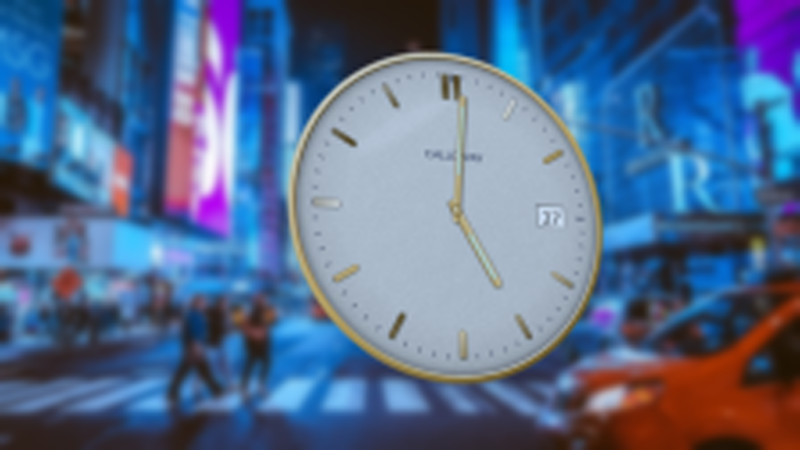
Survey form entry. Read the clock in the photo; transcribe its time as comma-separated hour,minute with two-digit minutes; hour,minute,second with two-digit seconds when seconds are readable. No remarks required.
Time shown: 5,01
